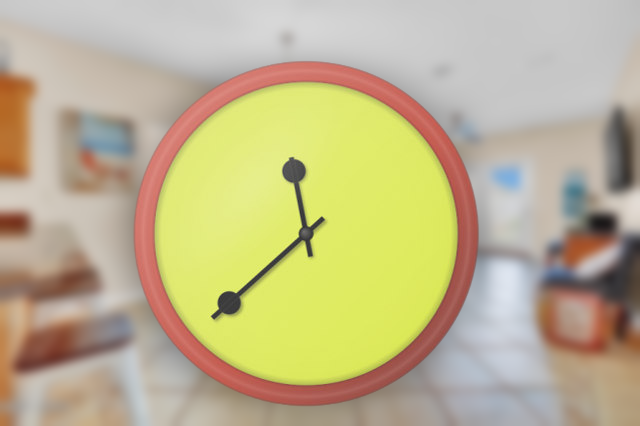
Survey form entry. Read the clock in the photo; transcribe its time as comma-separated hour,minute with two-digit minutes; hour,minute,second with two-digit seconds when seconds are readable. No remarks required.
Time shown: 11,38
